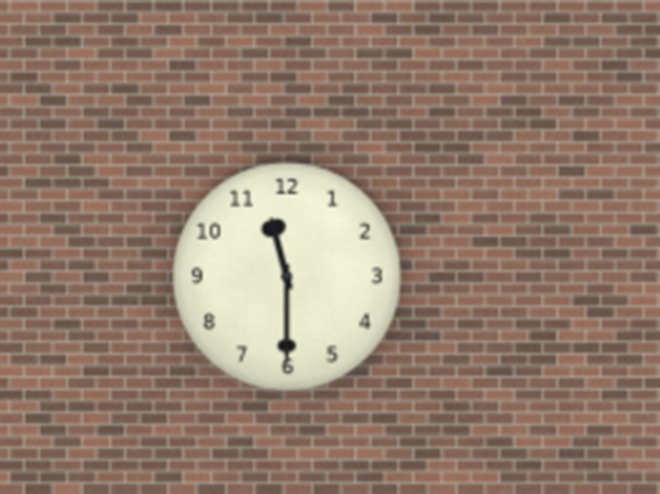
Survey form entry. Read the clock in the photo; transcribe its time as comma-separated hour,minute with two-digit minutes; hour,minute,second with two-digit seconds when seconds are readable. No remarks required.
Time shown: 11,30
